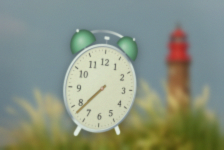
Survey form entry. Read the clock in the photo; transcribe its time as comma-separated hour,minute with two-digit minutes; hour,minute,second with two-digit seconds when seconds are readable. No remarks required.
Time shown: 7,38
